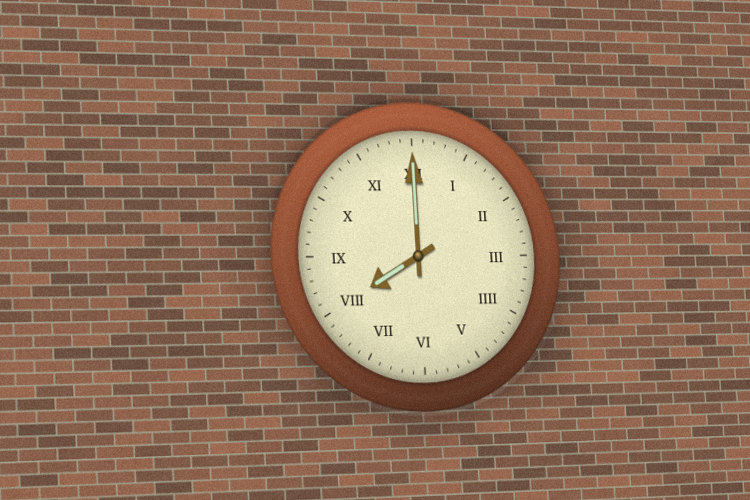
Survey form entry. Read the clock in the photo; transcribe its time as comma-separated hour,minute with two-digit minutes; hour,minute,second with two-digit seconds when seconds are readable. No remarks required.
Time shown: 8,00
